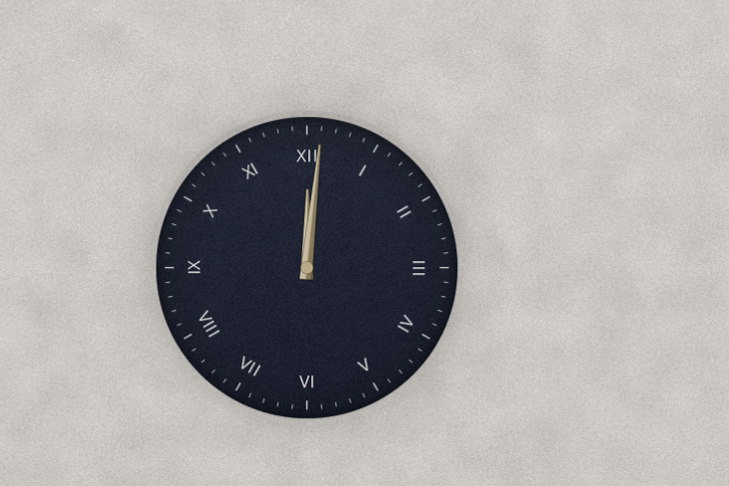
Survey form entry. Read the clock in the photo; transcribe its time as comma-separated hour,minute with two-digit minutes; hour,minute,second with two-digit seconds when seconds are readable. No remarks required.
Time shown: 12,01
